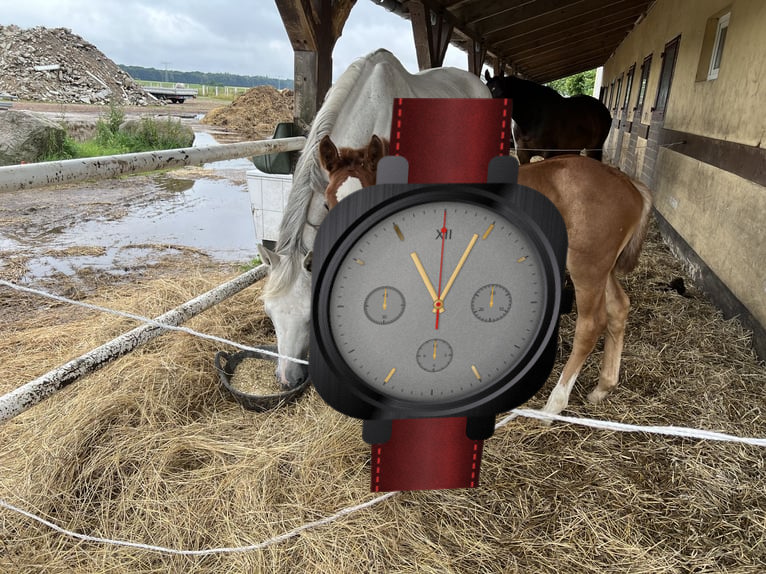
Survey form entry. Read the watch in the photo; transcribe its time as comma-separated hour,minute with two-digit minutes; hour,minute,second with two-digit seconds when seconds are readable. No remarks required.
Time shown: 11,04
